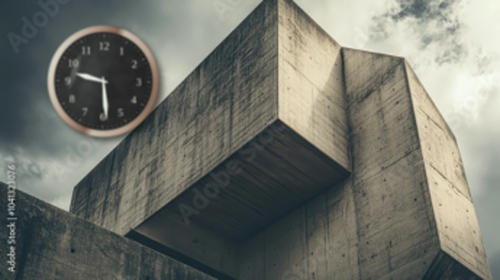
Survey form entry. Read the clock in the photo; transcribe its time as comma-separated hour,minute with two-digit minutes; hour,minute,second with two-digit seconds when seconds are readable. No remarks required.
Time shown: 9,29
